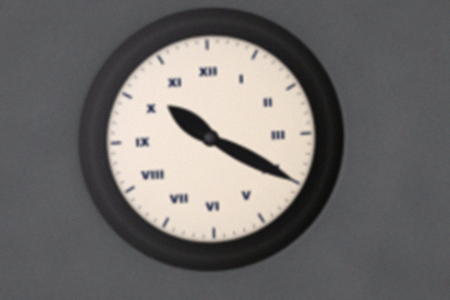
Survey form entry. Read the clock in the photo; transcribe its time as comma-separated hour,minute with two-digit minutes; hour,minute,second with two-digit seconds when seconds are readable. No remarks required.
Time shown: 10,20
